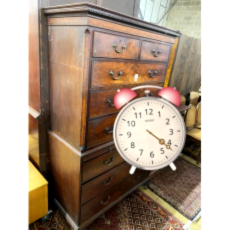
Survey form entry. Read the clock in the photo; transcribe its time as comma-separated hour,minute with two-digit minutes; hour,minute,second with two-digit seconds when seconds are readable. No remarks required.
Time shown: 4,22
